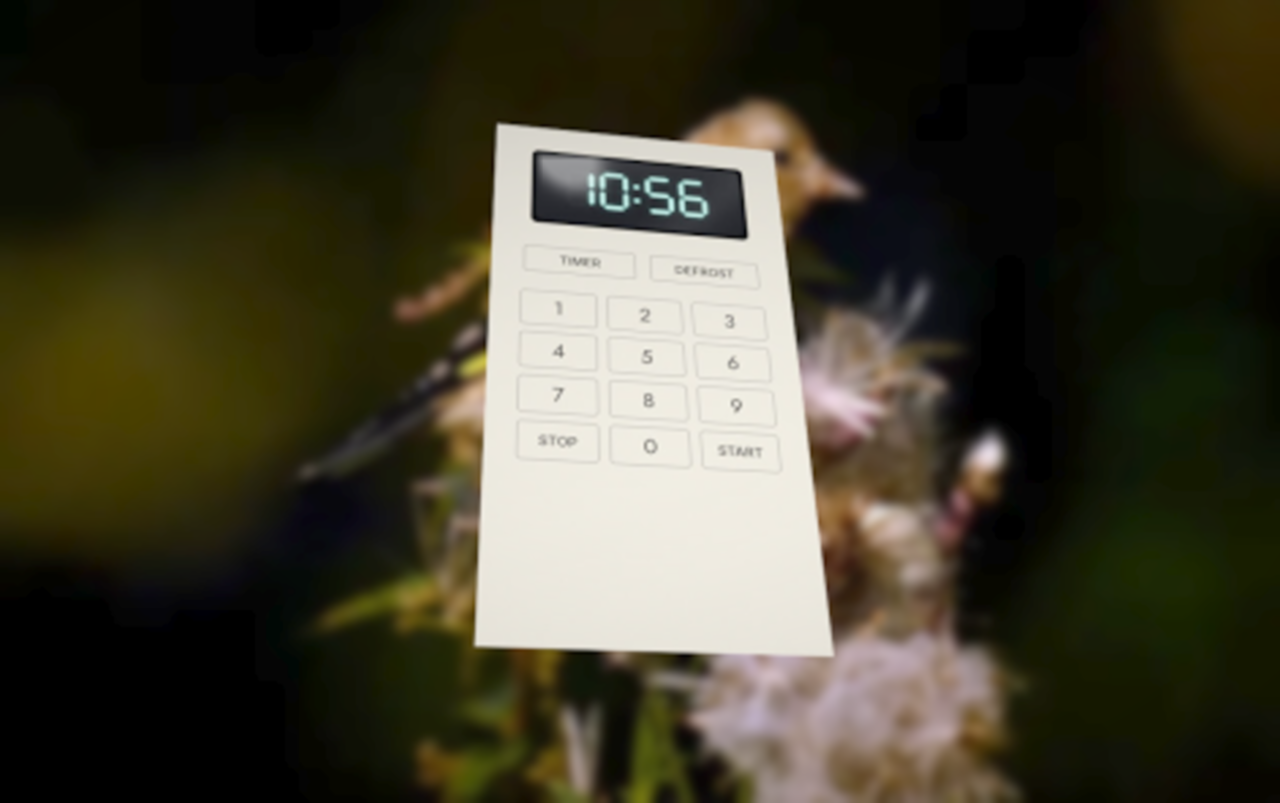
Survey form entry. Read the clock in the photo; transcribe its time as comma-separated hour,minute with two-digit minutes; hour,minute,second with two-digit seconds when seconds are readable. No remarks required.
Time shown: 10,56
